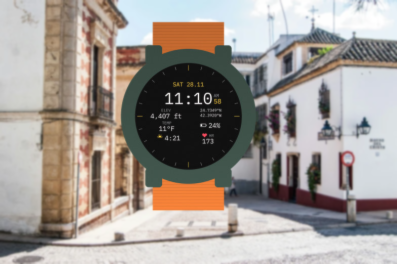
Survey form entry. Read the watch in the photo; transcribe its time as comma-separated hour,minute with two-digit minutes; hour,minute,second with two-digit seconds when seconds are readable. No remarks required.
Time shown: 11,10
